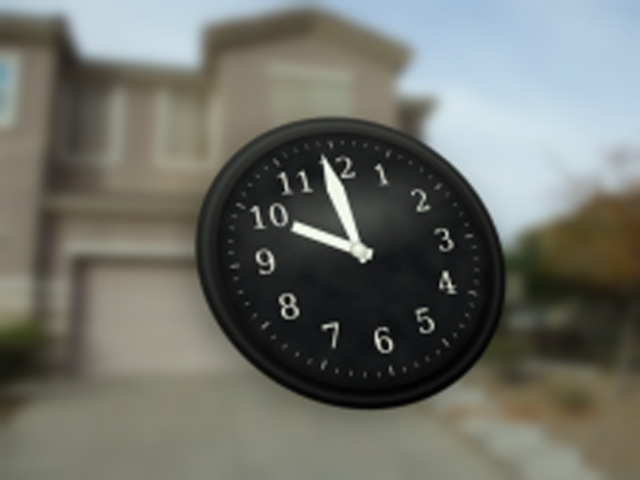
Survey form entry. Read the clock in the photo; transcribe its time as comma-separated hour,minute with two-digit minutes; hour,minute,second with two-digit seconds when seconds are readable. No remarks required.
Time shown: 9,59
